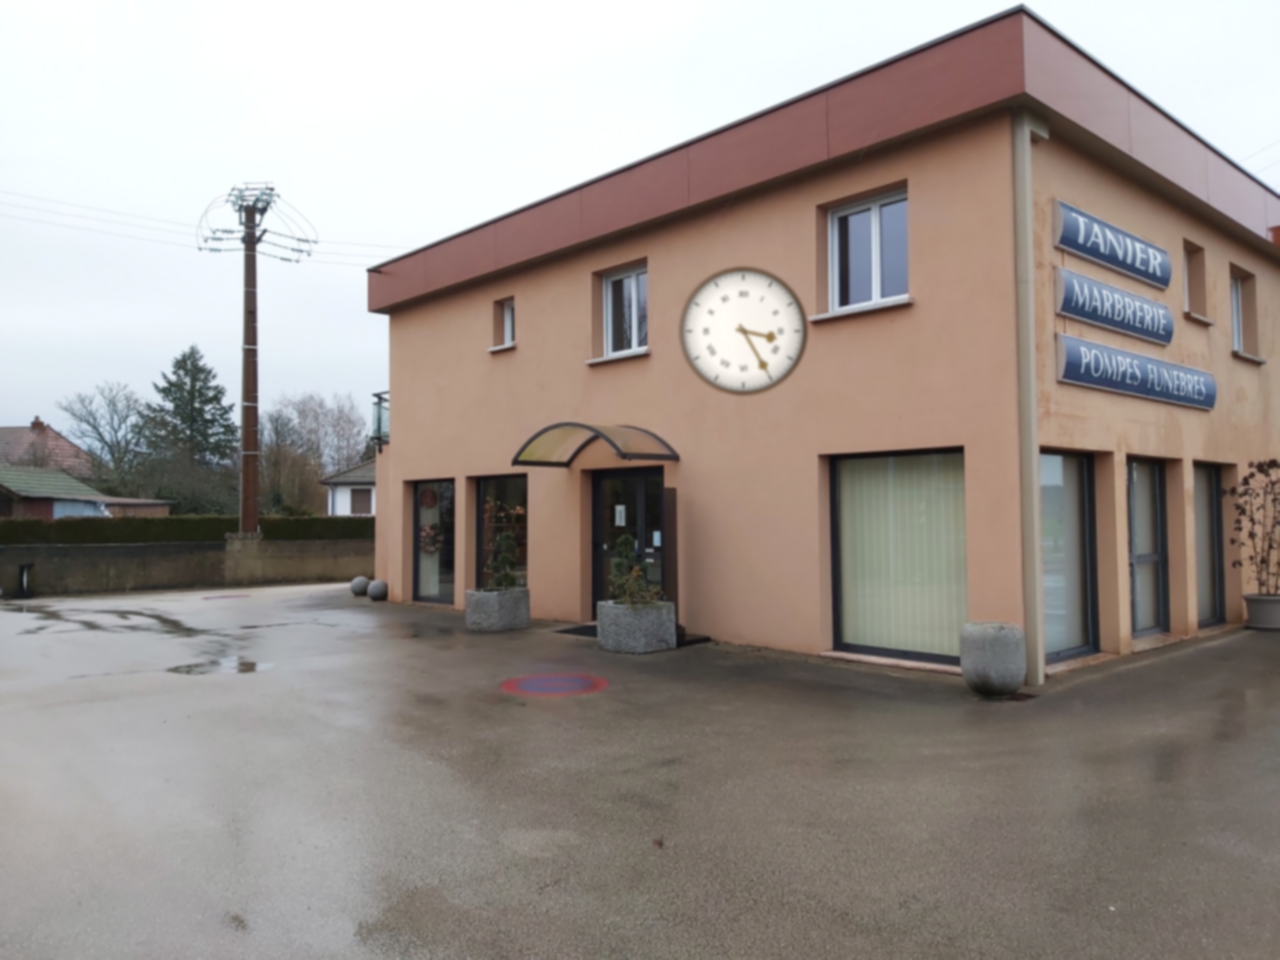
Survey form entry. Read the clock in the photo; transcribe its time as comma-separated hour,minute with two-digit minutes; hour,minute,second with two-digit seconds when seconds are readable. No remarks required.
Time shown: 3,25
